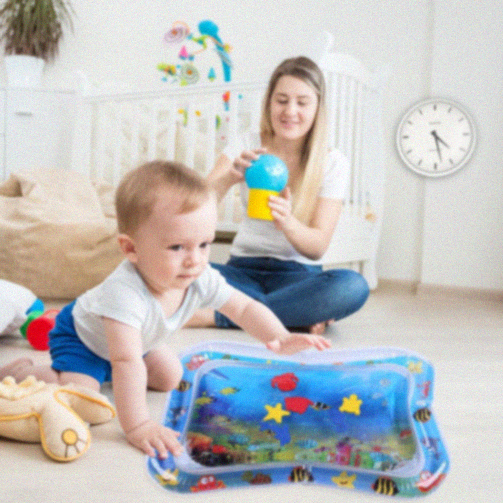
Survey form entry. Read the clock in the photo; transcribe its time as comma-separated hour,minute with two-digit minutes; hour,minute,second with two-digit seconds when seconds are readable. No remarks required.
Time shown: 4,28
